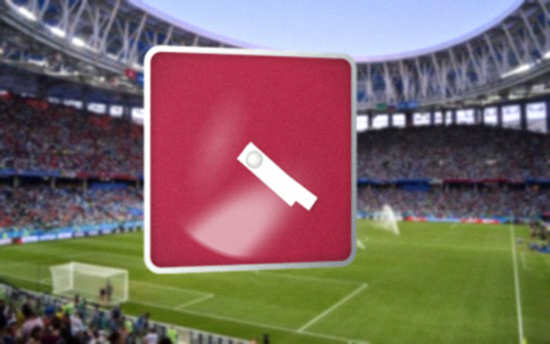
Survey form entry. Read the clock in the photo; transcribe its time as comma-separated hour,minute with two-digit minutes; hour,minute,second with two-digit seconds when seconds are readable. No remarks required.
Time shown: 4,21
